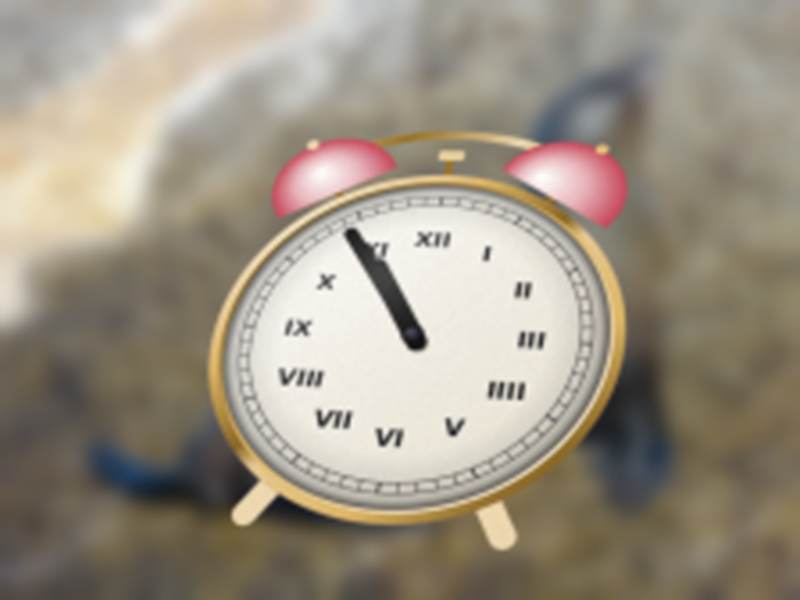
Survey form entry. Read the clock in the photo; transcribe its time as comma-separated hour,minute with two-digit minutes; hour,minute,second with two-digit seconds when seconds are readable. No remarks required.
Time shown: 10,54
